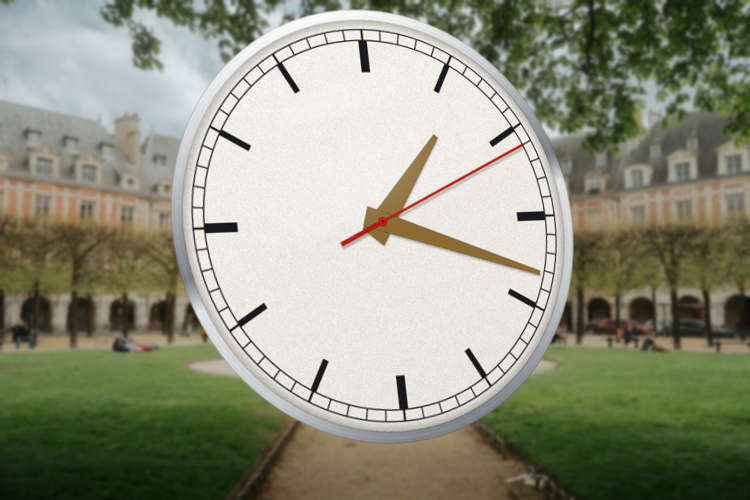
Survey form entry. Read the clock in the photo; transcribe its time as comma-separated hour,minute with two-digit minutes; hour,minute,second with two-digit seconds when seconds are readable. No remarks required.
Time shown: 1,18,11
